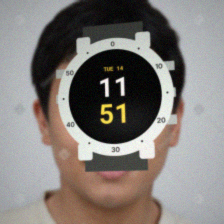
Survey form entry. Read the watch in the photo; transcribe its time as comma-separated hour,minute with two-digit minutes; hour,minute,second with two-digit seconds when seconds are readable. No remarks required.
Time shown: 11,51
